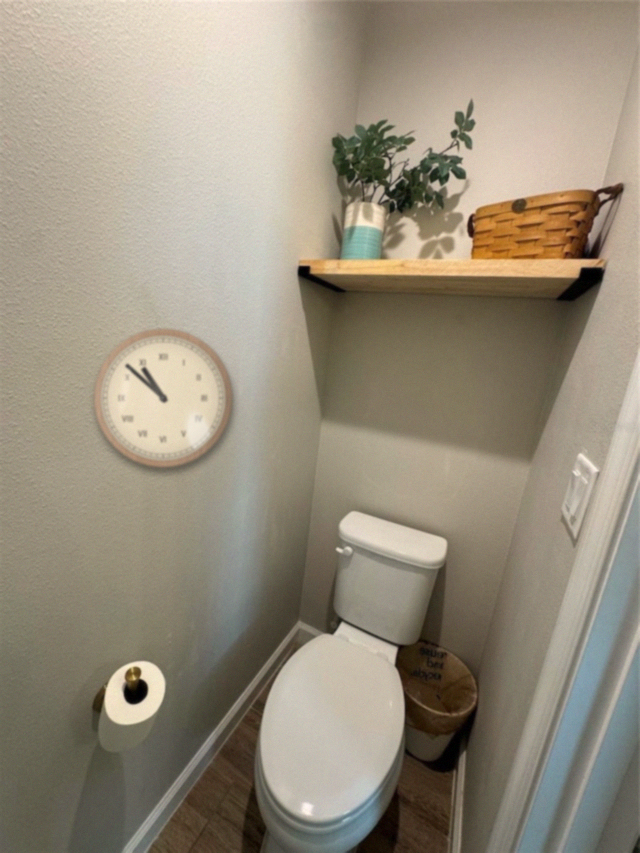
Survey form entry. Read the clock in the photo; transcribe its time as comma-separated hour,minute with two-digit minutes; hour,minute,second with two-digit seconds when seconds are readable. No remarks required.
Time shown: 10,52
